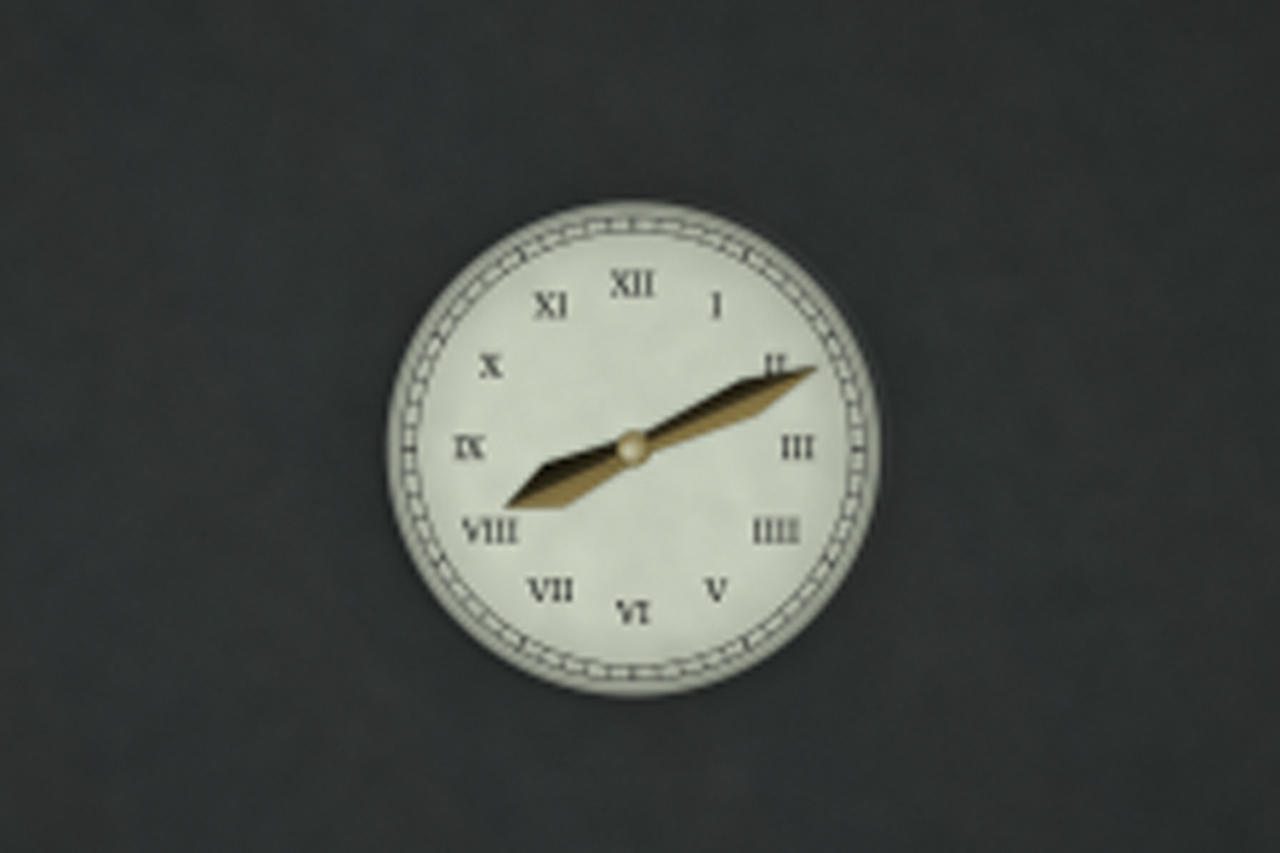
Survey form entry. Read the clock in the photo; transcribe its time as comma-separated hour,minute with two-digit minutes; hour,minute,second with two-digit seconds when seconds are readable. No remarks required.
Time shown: 8,11
